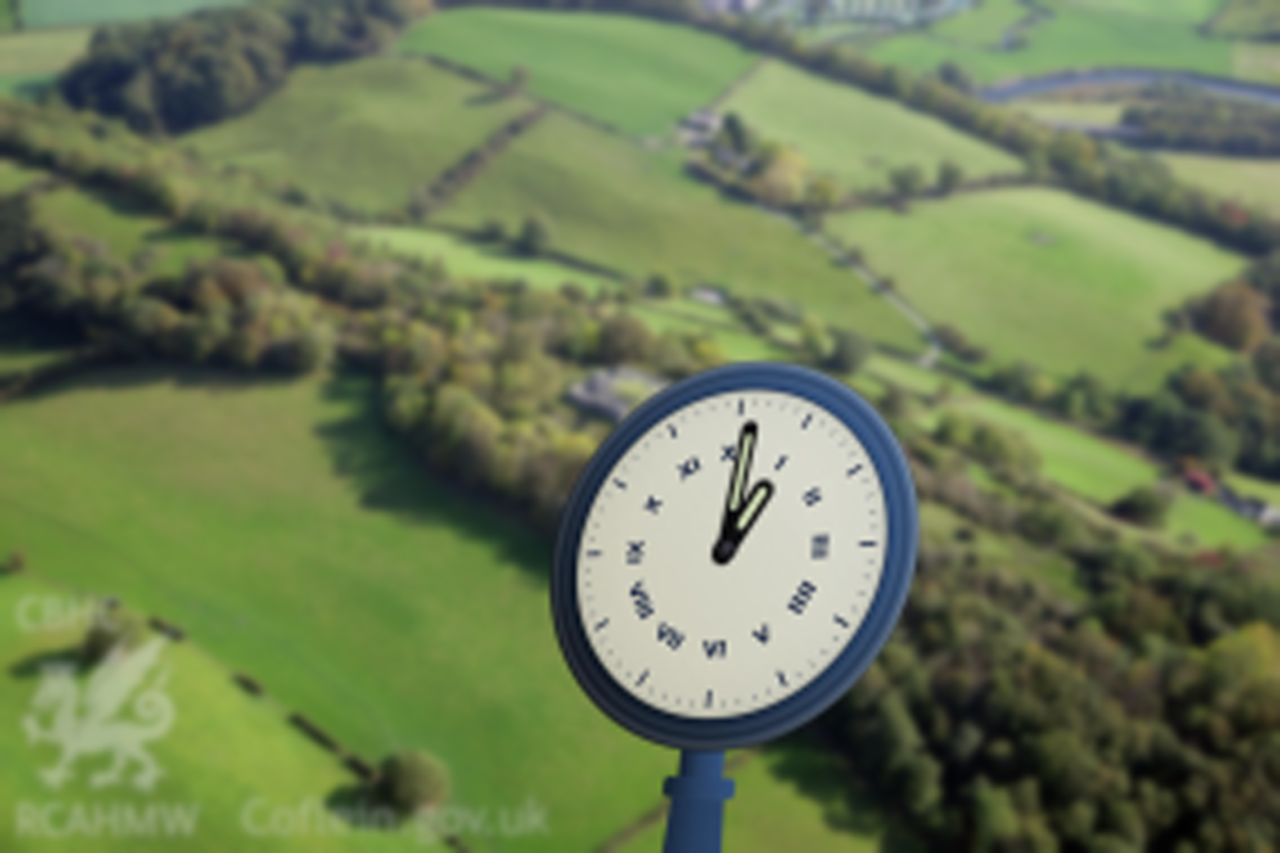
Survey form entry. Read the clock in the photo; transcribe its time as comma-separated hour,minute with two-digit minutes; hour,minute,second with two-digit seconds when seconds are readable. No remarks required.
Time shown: 1,01
